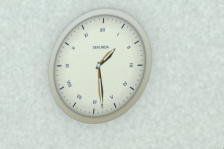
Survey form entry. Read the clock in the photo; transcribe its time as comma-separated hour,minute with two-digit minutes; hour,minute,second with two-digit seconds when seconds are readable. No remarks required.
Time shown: 1,28
